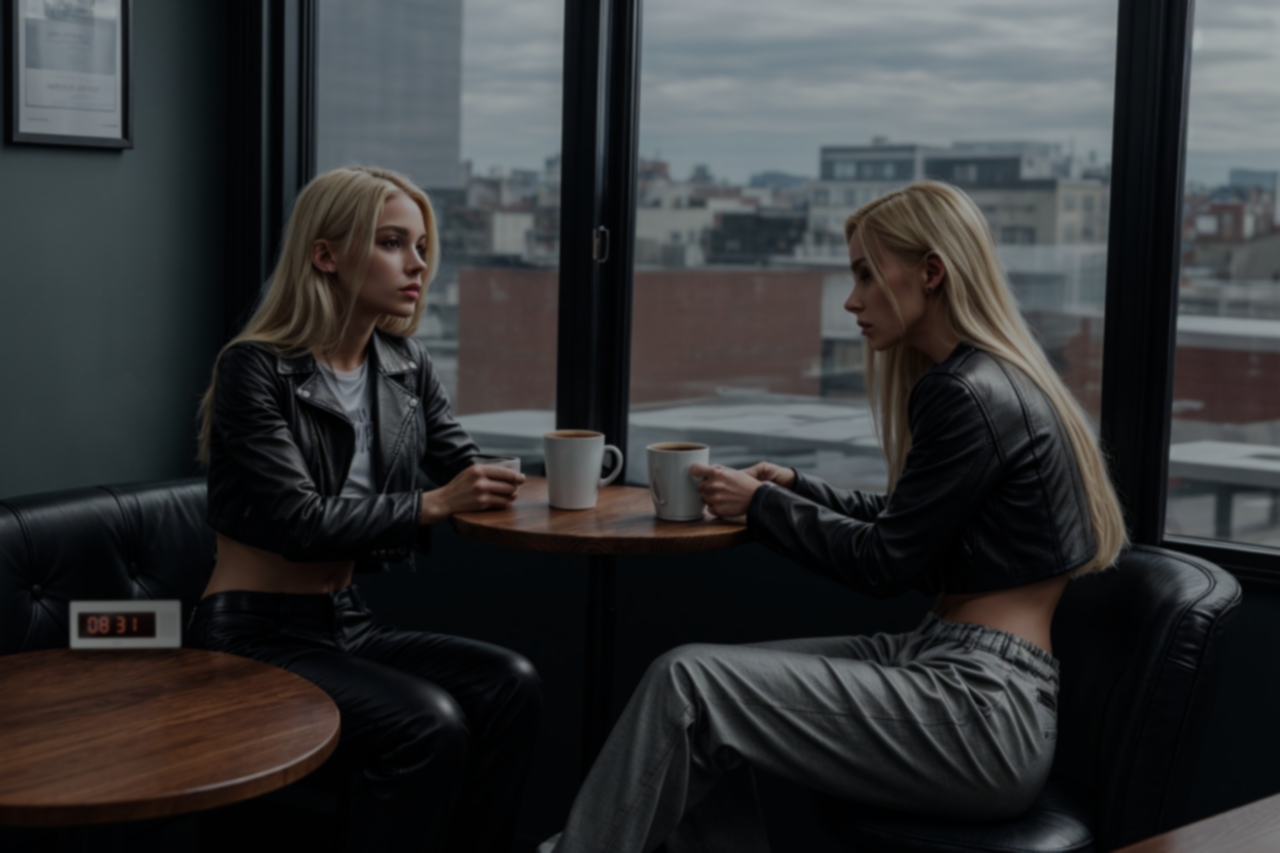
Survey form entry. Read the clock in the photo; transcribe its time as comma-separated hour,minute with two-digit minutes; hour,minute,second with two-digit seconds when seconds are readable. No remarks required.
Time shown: 8,31
